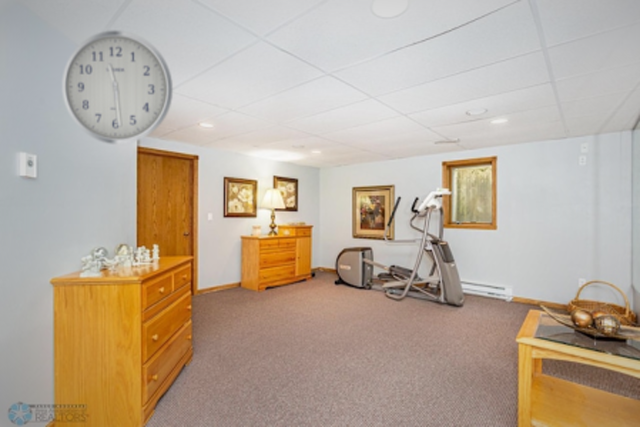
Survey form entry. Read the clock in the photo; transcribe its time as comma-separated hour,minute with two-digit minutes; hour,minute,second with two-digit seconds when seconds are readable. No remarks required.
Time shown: 11,29
